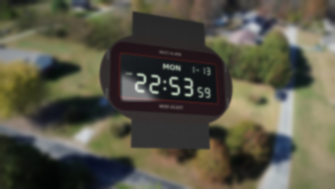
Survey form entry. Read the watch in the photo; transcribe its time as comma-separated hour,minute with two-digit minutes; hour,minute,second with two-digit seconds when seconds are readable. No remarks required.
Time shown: 22,53
